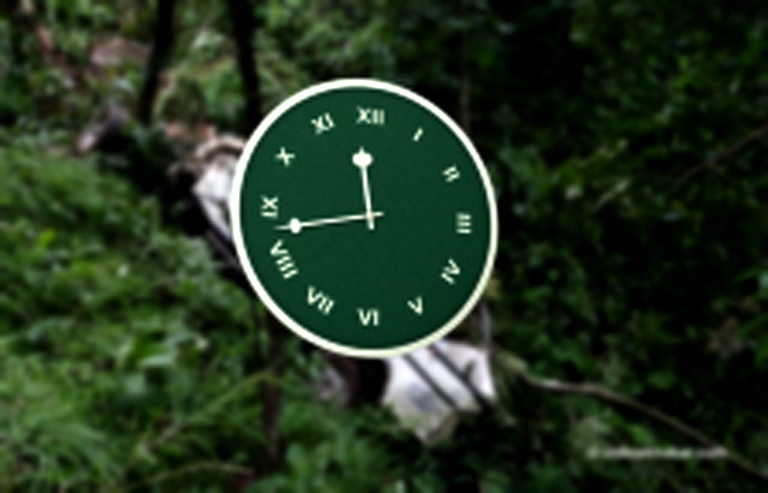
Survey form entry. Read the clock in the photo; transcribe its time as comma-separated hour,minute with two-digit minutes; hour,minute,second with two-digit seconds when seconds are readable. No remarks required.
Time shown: 11,43
